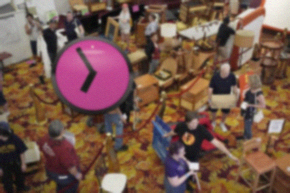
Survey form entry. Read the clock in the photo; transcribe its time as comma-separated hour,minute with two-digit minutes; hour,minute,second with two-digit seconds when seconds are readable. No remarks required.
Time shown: 6,55
